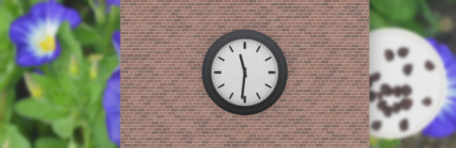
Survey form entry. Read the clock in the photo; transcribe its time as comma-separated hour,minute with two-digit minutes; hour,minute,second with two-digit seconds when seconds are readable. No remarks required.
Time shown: 11,31
